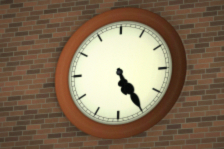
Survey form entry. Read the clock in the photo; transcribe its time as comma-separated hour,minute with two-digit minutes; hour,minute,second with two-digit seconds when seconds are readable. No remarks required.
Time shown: 5,25
